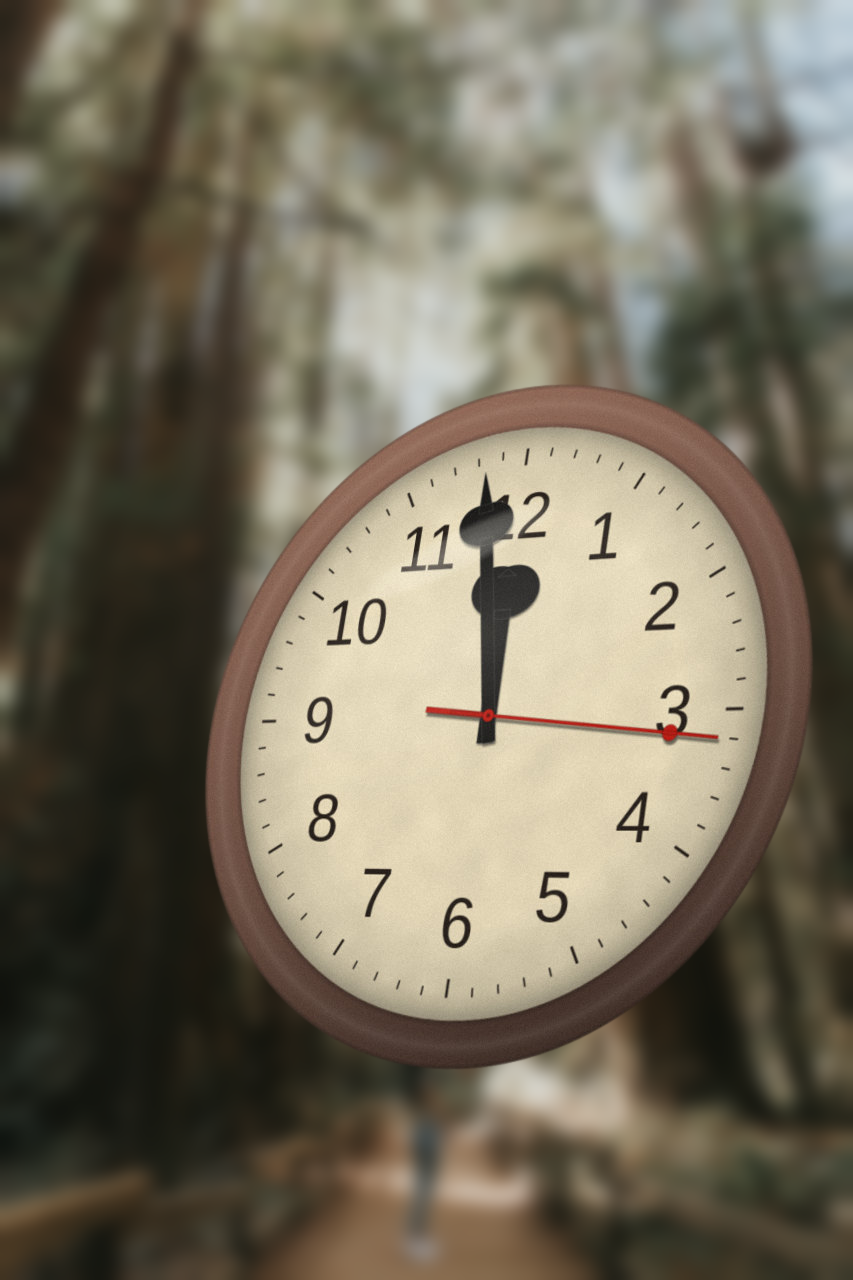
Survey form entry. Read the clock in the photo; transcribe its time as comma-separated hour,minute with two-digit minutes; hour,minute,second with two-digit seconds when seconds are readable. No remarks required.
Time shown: 11,58,16
